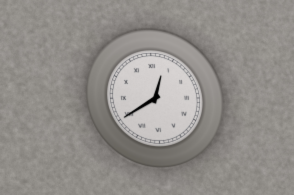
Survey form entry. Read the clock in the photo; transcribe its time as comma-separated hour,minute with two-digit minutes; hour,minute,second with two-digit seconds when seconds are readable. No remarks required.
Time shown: 12,40
